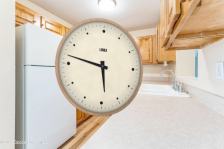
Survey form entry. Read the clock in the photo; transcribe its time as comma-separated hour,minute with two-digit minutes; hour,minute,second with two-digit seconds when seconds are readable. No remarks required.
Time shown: 5,47
